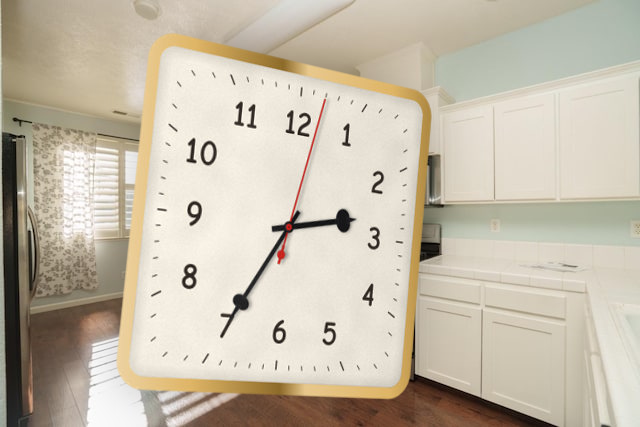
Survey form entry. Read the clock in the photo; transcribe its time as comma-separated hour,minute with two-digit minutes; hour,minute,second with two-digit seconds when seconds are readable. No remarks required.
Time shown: 2,35,02
